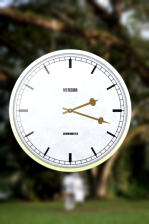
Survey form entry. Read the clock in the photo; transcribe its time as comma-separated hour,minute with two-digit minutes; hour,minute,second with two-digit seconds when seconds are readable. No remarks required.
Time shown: 2,18
